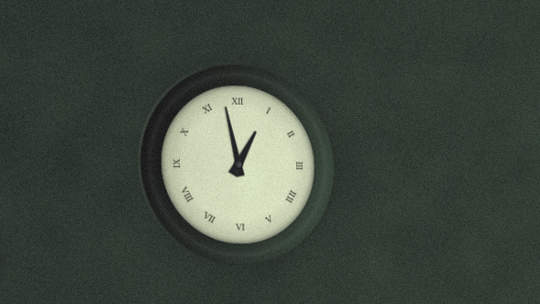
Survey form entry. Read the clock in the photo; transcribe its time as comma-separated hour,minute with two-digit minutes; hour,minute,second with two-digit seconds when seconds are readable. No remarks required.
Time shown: 12,58
